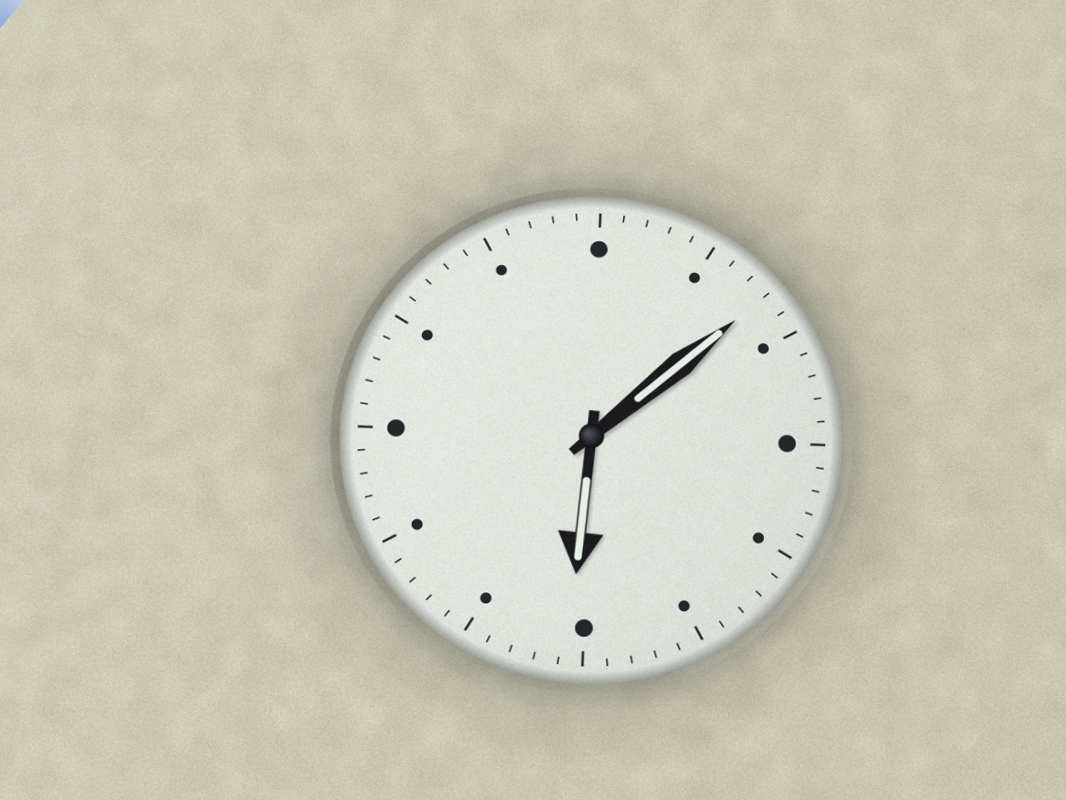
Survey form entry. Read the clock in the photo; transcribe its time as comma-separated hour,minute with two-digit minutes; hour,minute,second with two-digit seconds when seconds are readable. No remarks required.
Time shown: 6,08
